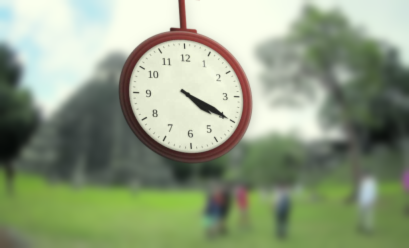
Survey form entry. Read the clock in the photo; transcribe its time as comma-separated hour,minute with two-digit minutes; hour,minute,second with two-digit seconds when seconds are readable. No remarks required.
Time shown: 4,20
